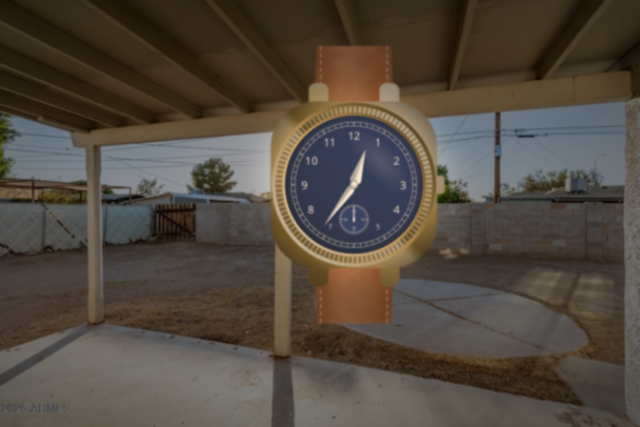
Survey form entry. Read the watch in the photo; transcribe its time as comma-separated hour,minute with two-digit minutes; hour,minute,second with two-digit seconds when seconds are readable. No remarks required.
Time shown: 12,36
